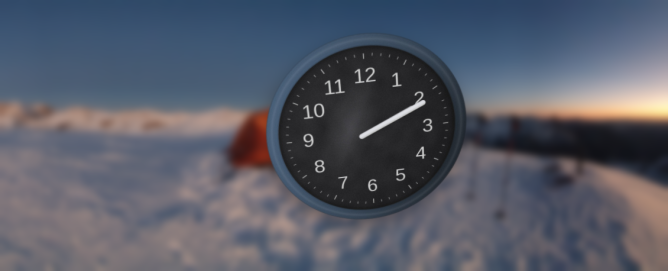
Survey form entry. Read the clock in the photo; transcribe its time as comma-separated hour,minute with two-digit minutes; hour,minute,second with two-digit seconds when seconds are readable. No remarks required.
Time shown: 2,11
